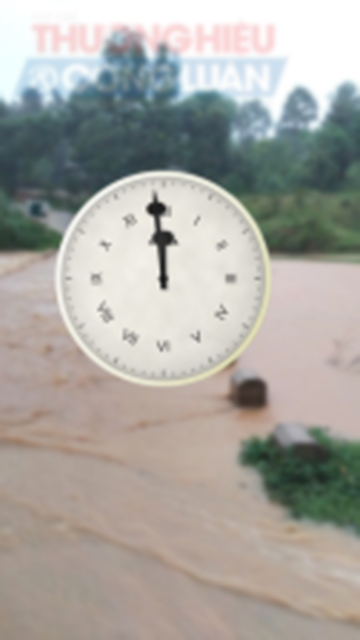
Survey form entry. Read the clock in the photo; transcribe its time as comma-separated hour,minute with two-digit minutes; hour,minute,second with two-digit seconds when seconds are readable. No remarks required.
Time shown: 11,59
